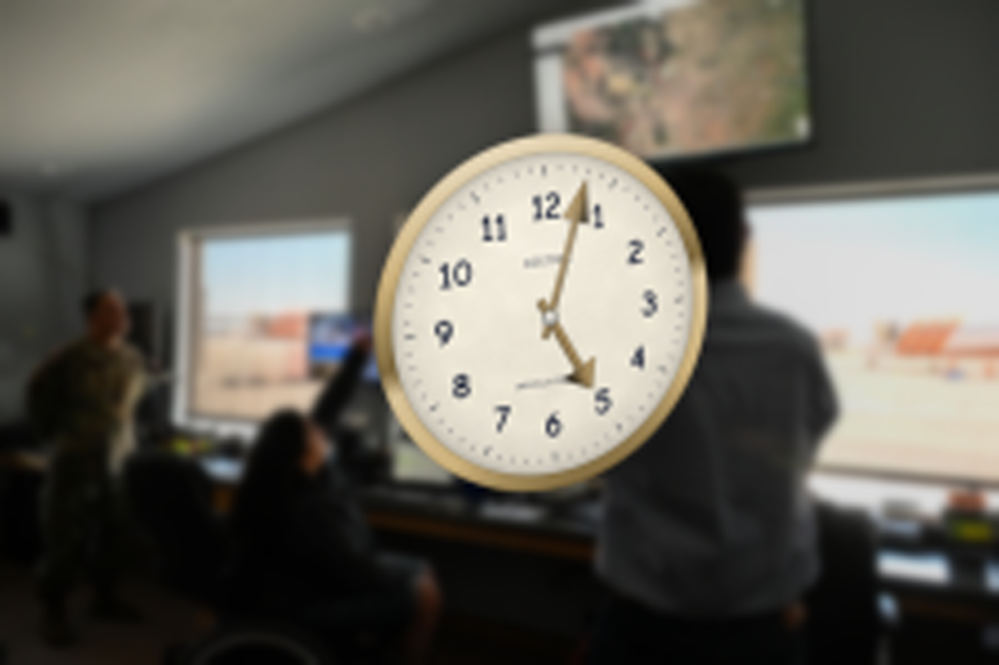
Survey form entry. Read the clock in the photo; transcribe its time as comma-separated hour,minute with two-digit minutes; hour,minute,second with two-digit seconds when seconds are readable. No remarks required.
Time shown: 5,03
